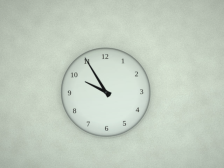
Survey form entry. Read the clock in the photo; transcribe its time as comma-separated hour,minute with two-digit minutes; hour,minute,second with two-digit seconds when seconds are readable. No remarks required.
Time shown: 9,55
